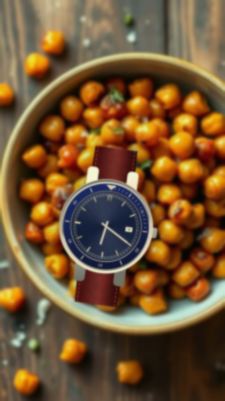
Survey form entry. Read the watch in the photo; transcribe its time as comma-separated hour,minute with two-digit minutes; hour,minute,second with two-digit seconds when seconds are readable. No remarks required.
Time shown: 6,20
